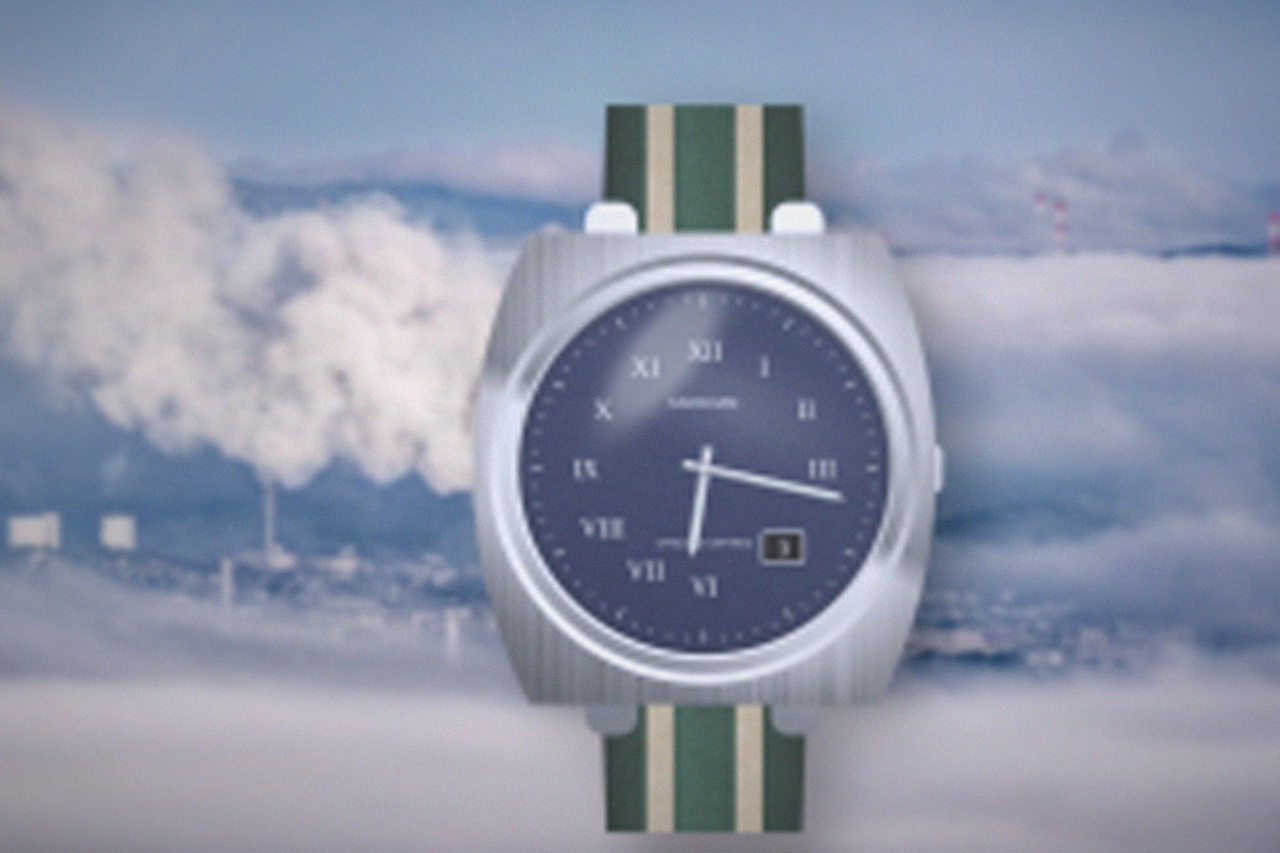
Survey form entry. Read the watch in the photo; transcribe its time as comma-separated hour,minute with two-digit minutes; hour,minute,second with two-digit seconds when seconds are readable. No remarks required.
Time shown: 6,17
